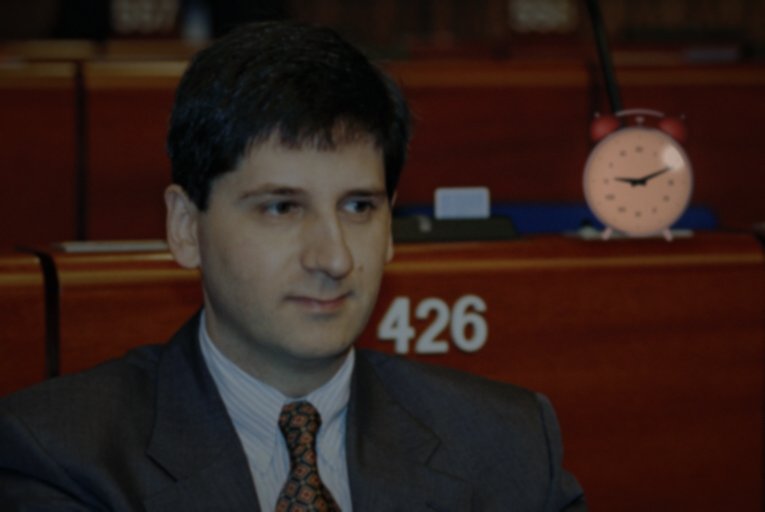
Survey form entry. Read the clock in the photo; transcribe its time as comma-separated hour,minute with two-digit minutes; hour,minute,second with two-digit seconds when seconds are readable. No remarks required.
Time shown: 9,11
